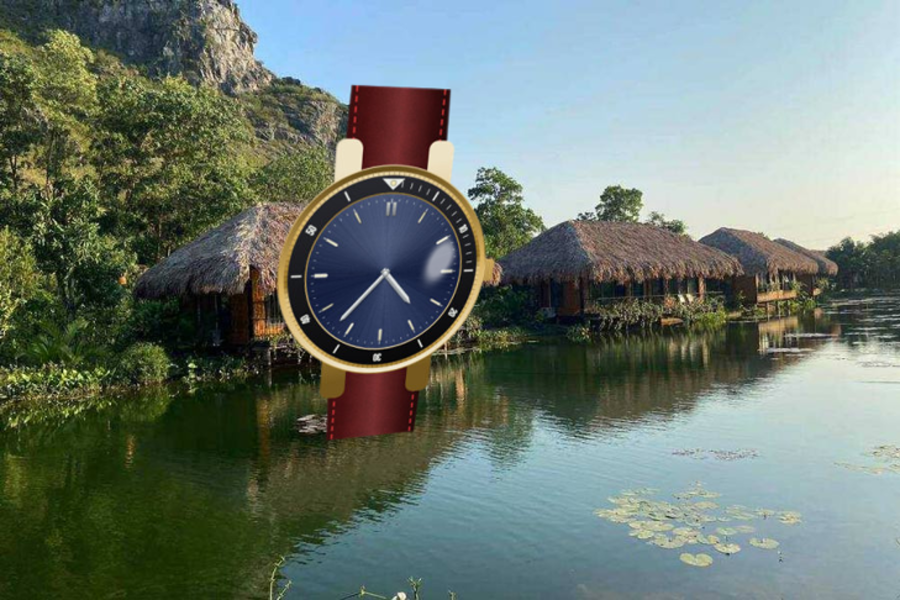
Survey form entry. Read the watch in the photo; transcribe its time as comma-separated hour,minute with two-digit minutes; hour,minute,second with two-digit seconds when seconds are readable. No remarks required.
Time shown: 4,37
